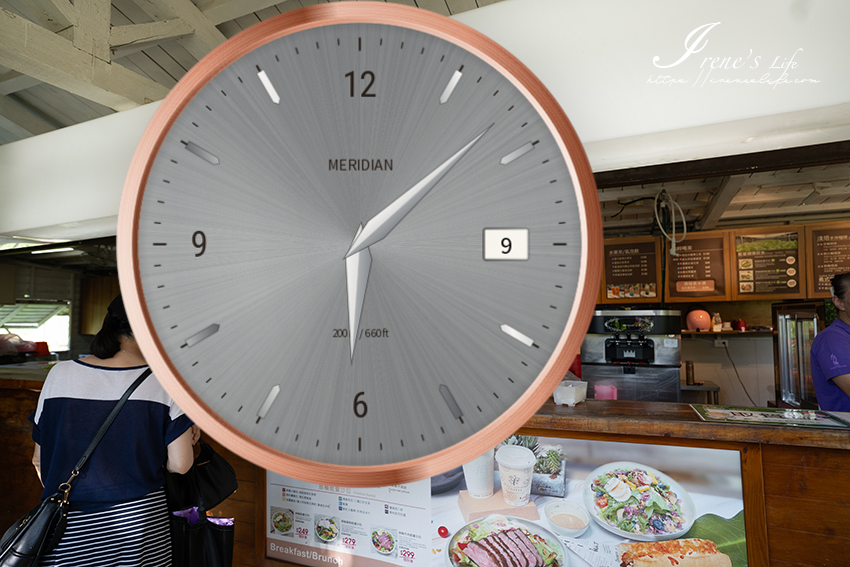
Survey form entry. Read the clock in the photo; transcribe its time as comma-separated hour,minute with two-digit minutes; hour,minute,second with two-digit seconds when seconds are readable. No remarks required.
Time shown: 6,08
